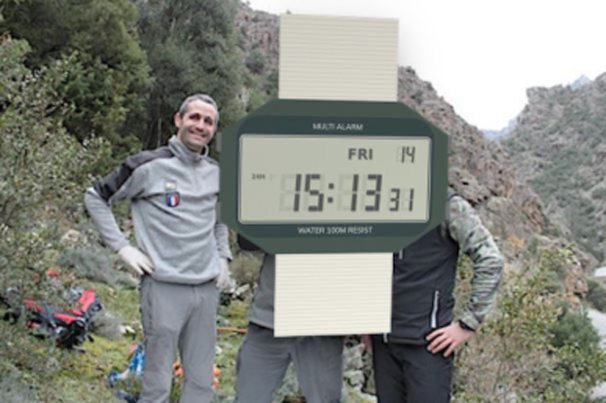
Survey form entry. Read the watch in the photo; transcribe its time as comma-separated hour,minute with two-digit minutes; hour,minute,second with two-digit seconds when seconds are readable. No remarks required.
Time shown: 15,13,31
